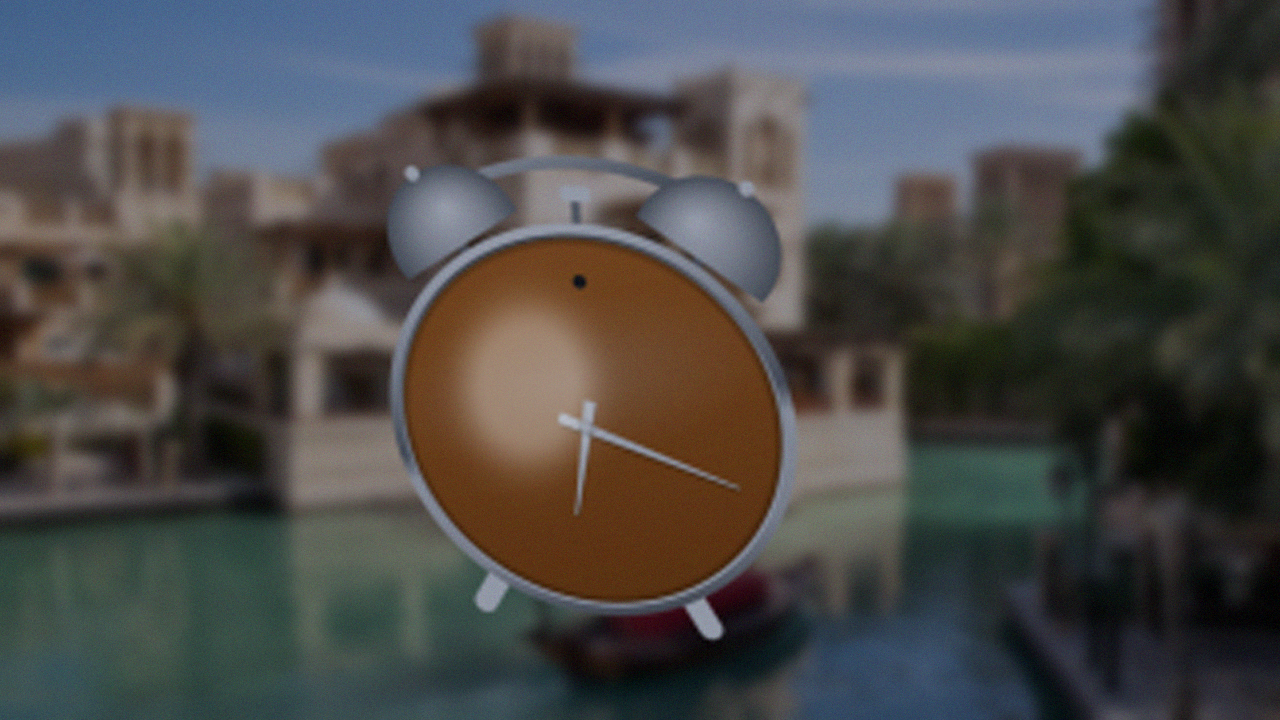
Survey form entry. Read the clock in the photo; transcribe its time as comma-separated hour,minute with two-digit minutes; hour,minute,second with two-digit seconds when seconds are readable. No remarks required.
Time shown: 6,18
